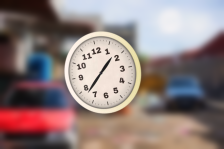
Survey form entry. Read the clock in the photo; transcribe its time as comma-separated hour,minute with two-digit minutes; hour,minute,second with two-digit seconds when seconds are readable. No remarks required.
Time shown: 1,38
